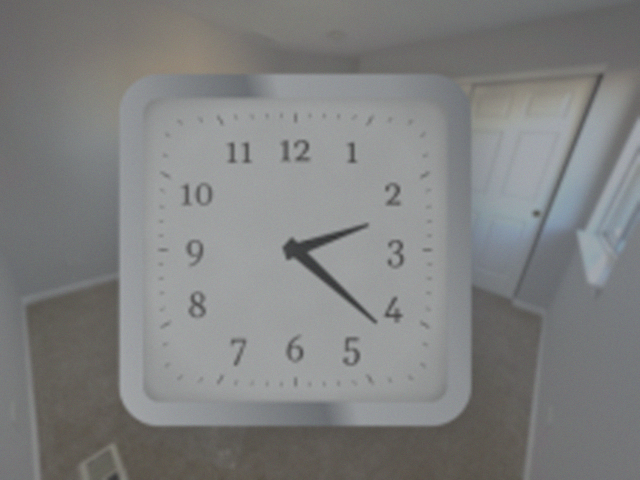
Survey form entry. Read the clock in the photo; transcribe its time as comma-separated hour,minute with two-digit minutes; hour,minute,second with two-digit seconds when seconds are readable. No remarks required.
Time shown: 2,22
